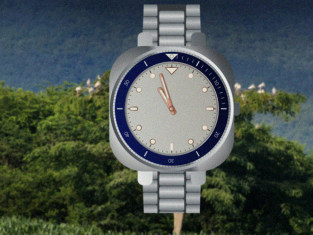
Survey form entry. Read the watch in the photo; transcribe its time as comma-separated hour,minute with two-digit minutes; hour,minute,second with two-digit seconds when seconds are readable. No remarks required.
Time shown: 10,57
